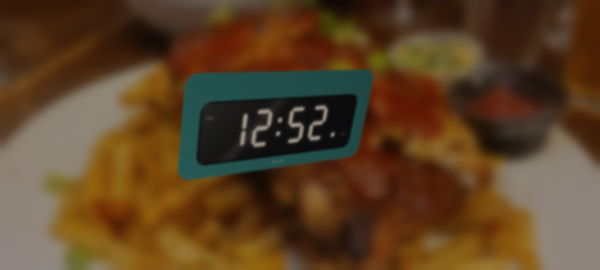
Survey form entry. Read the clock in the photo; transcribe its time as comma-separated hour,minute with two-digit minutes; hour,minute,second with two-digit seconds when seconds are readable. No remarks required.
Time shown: 12,52
